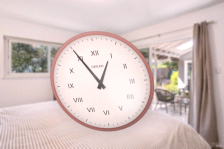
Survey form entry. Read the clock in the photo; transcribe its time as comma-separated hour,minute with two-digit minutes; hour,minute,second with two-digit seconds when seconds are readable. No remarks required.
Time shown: 12,55
